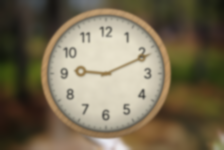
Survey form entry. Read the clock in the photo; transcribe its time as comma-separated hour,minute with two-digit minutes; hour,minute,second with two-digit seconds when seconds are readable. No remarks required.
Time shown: 9,11
